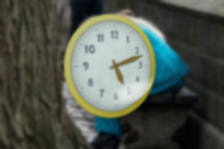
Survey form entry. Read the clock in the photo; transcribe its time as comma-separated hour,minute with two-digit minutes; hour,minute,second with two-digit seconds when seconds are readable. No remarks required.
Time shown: 5,12
